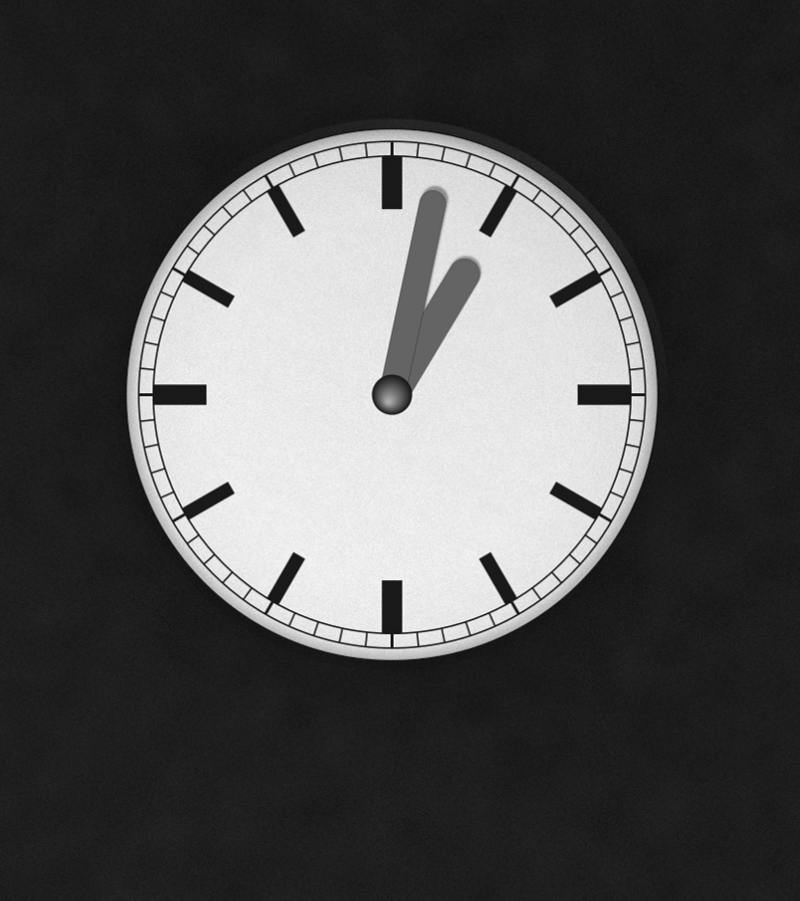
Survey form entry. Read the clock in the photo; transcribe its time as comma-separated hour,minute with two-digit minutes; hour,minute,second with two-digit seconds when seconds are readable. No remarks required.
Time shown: 1,02
